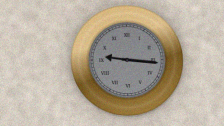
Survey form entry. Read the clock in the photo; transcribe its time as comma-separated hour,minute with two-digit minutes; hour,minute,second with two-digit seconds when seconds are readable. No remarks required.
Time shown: 9,16
